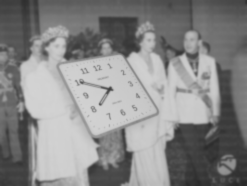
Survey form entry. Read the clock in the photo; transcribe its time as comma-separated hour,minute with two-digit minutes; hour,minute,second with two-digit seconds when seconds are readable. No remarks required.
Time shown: 7,50
